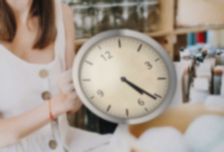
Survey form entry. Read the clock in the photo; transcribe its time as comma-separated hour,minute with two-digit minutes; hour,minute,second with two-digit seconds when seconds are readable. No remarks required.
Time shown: 5,26
